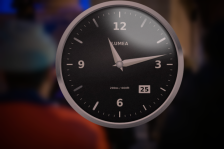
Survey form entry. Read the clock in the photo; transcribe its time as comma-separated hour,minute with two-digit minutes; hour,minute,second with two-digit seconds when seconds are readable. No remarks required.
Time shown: 11,13
